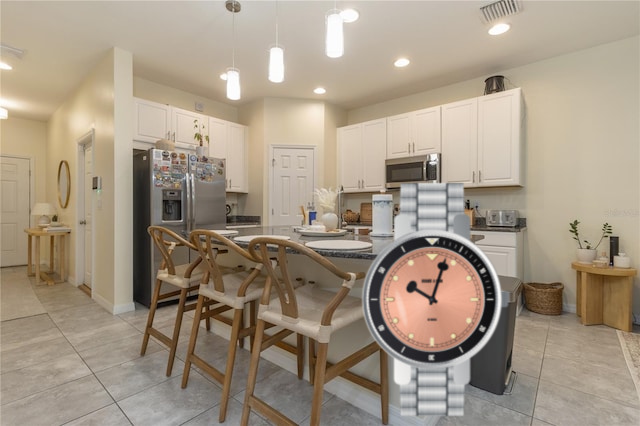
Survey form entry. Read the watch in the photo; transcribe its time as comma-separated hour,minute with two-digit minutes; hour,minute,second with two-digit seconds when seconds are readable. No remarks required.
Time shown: 10,03
